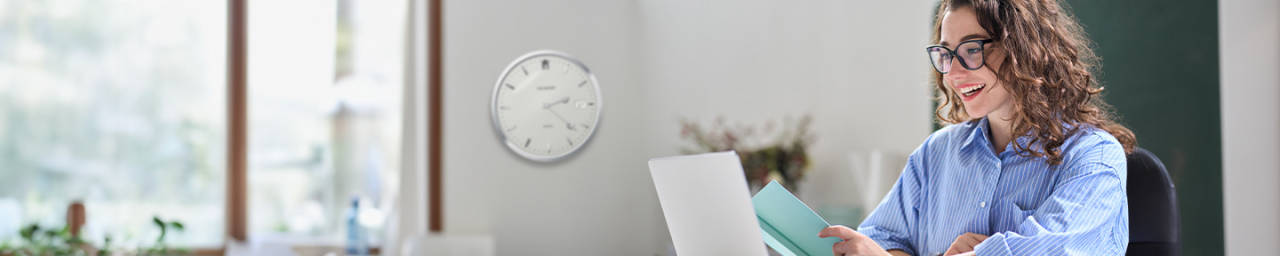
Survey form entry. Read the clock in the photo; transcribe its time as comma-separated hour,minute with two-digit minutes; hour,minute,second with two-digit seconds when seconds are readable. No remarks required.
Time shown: 2,22
